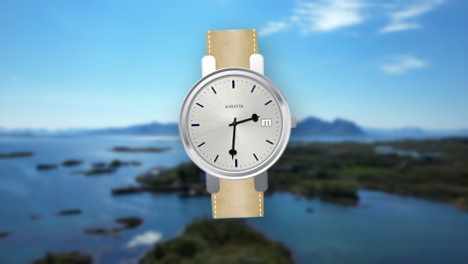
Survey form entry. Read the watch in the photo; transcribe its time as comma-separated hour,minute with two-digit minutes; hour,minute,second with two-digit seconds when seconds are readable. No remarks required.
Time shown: 2,31
